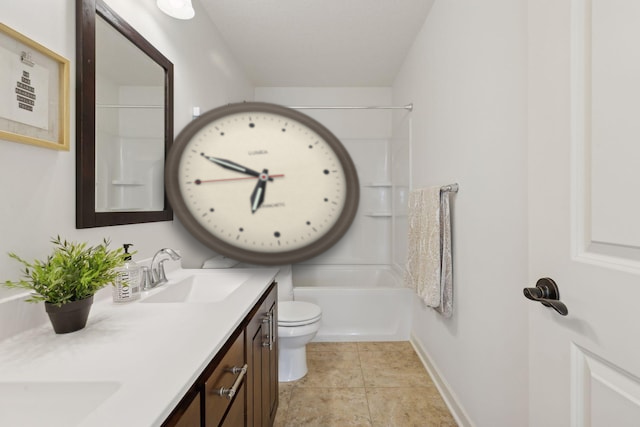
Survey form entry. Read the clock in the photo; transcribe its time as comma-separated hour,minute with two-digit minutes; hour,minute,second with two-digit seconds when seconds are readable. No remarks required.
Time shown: 6,49,45
